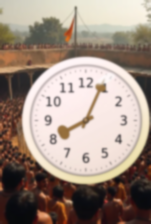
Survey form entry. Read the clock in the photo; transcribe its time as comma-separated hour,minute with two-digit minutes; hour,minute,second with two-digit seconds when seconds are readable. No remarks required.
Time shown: 8,04
